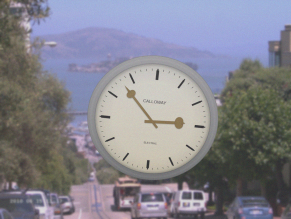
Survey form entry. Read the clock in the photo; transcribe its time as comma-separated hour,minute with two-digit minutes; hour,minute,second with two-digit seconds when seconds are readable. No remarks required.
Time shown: 2,53
